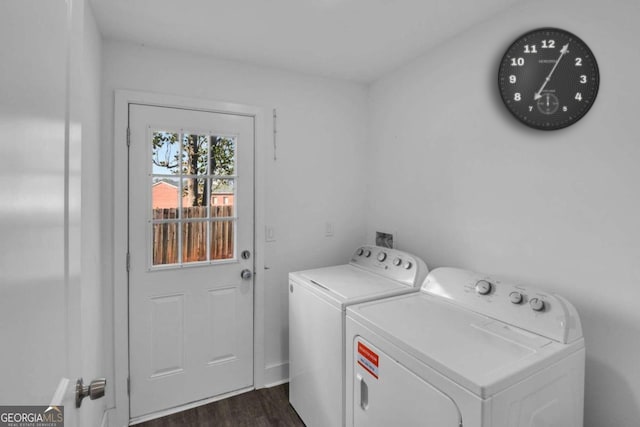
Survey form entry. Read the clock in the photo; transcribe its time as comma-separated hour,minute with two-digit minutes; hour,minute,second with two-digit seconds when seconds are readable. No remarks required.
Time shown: 7,05
